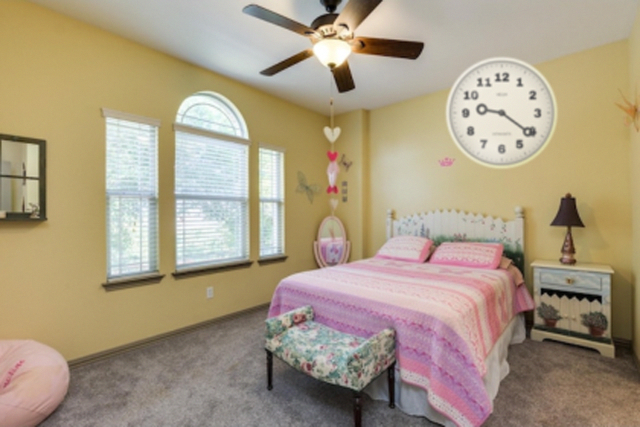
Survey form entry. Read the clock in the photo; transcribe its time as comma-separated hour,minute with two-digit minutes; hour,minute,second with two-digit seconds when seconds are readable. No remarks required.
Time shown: 9,21
